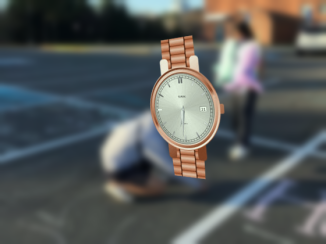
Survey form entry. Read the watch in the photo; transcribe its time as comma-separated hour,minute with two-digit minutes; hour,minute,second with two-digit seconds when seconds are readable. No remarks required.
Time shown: 6,31
